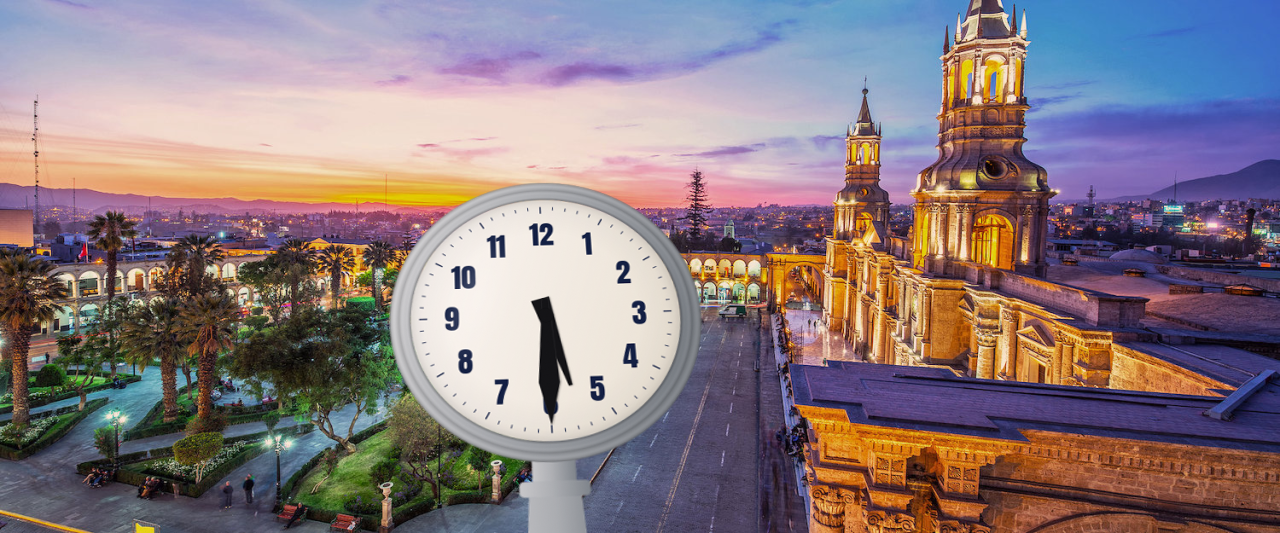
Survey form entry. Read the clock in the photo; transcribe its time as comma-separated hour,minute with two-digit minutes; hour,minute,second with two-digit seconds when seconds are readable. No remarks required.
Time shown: 5,30
